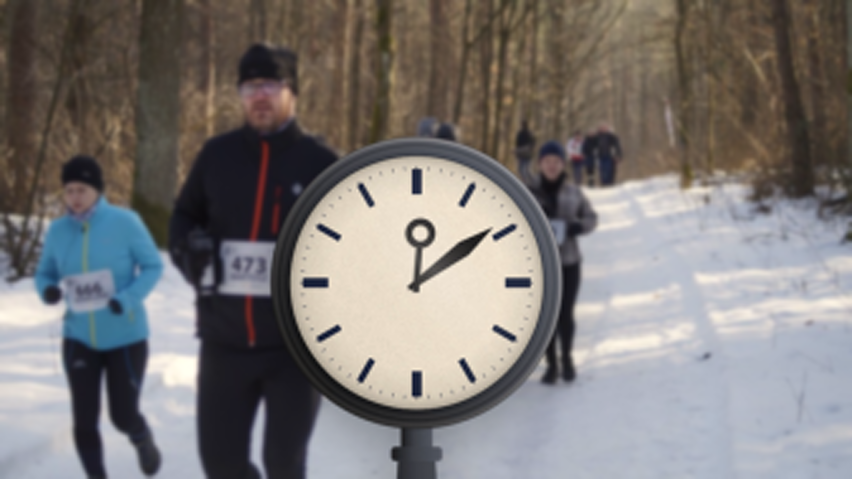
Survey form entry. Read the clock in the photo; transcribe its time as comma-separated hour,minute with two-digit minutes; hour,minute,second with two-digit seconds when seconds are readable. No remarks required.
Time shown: 12,09
